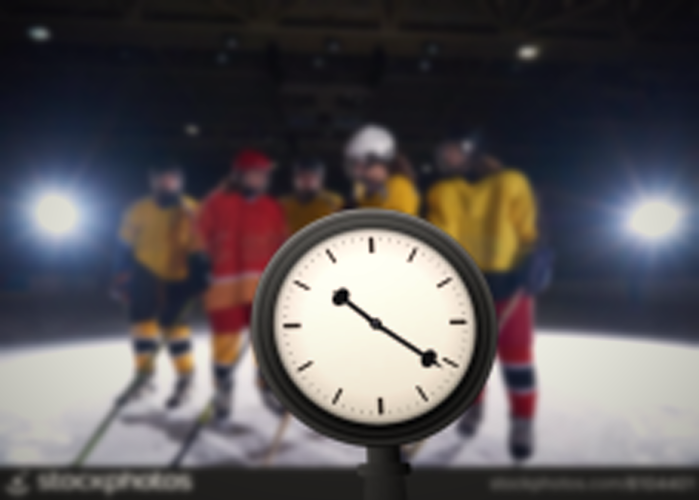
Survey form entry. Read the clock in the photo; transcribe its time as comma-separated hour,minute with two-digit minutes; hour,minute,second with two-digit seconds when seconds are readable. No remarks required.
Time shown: 10,21
